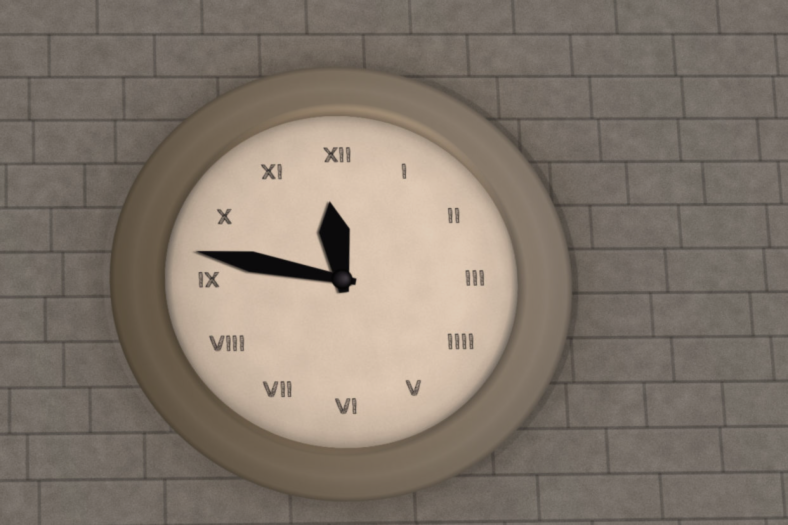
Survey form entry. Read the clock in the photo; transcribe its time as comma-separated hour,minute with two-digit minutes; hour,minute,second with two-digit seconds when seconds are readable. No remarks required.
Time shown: 11,47
